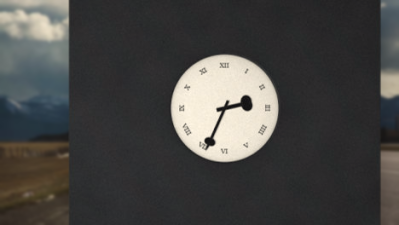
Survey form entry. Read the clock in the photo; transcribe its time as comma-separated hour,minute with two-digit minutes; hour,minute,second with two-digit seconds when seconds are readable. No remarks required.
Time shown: 2,34
